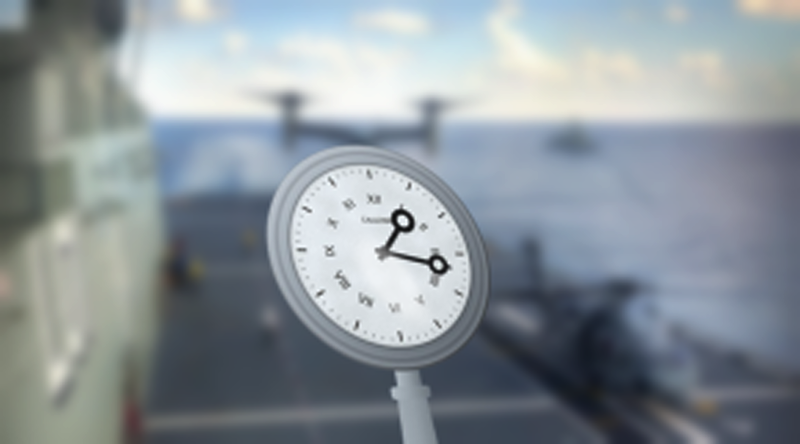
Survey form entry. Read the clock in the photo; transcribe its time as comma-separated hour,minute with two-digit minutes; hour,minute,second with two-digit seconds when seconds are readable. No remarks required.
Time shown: 1,17
